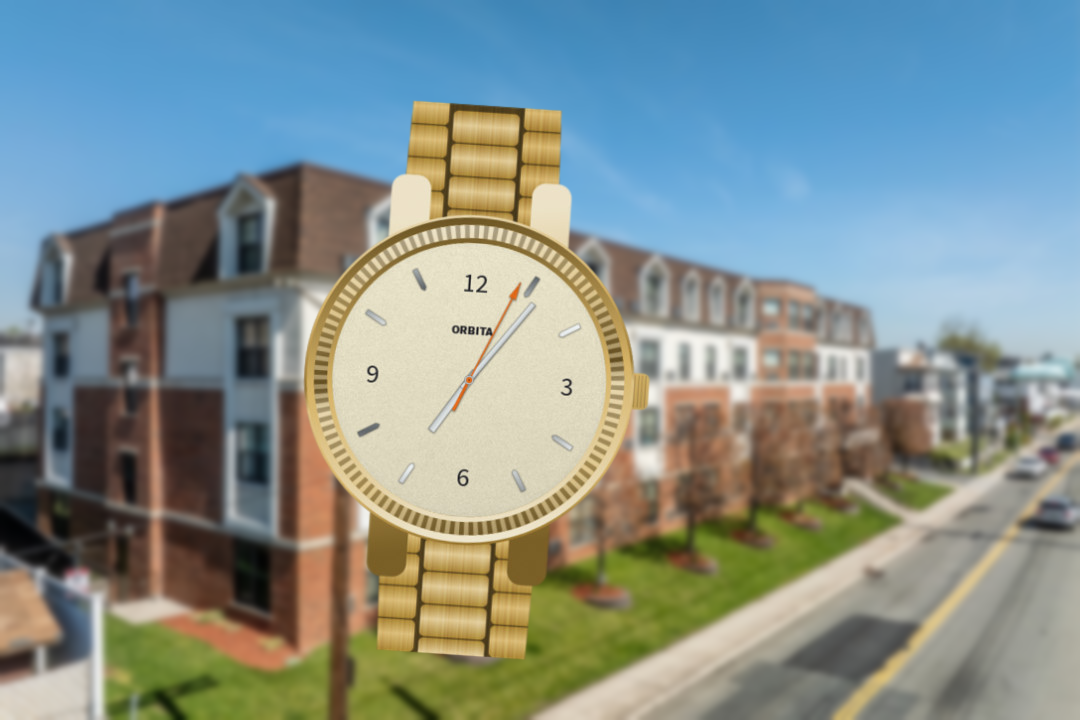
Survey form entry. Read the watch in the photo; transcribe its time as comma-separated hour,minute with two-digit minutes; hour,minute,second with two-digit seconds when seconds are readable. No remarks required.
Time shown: 7,06,04
